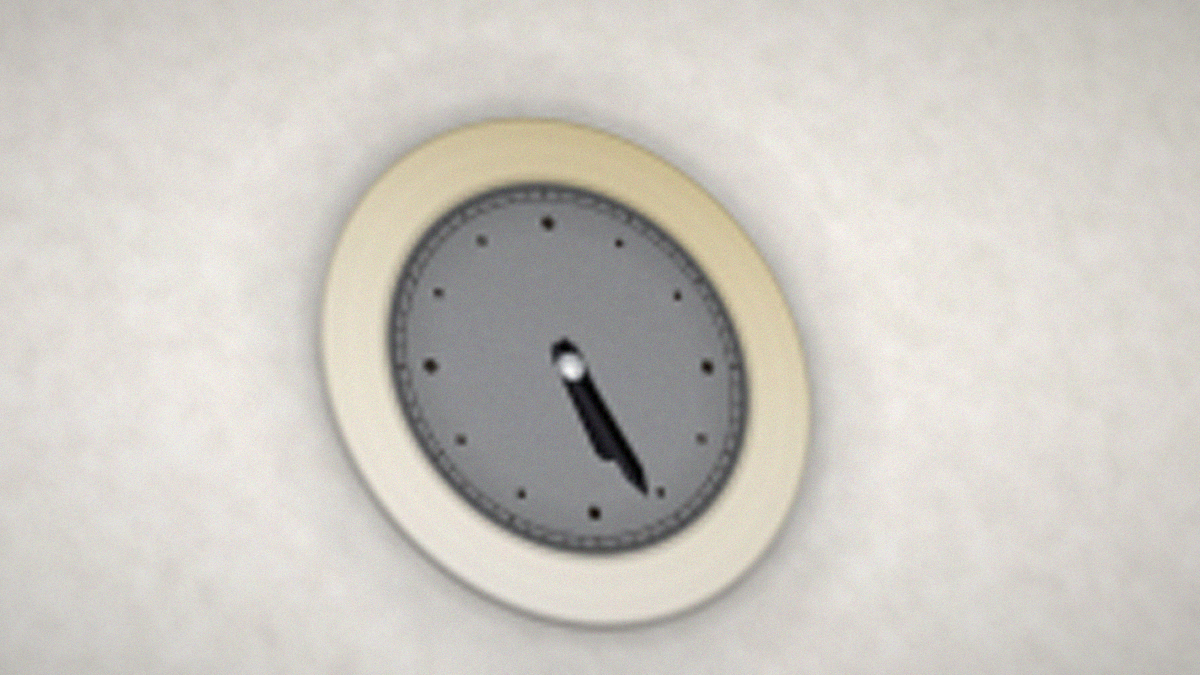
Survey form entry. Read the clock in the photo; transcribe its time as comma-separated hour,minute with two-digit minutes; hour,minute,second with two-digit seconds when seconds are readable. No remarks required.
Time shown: 5,26
